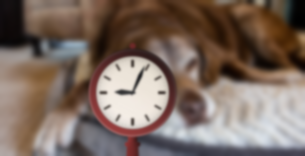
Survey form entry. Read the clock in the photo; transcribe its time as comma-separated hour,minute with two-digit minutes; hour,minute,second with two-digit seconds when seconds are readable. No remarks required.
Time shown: 9,04
